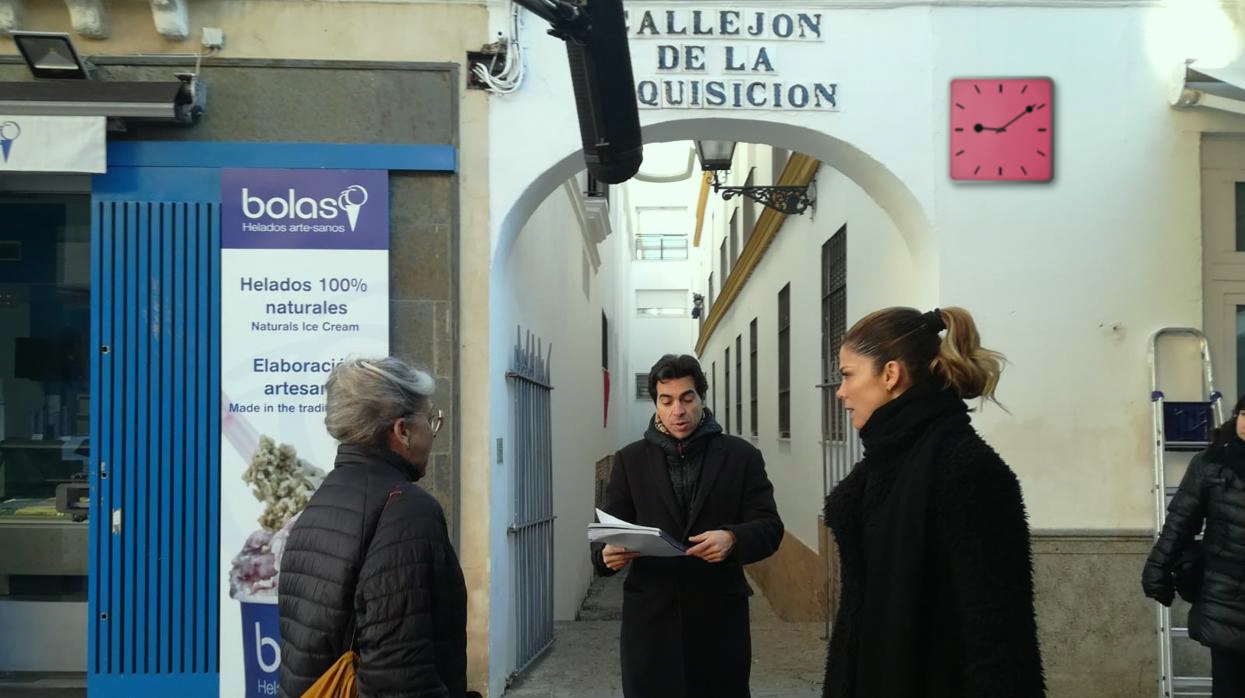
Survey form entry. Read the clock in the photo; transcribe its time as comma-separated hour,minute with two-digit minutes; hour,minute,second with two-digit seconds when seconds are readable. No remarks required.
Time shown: 9,09
